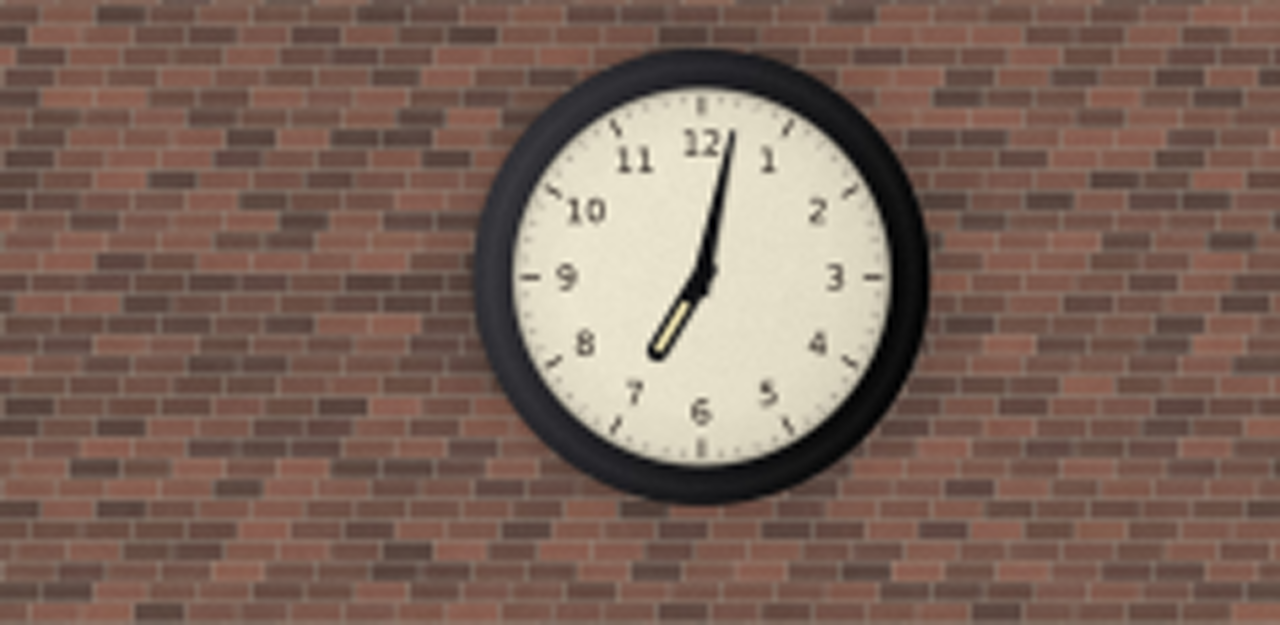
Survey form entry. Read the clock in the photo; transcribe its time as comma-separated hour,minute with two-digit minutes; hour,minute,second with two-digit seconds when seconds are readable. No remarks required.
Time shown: 7,02
